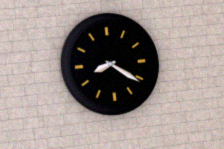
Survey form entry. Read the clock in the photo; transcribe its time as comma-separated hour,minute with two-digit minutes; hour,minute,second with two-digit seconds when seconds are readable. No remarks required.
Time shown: 8,21
